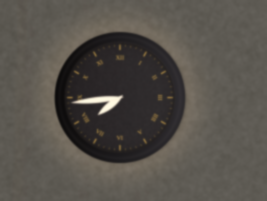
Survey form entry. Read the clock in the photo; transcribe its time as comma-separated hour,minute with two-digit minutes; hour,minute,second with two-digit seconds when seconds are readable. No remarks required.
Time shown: 7,44
